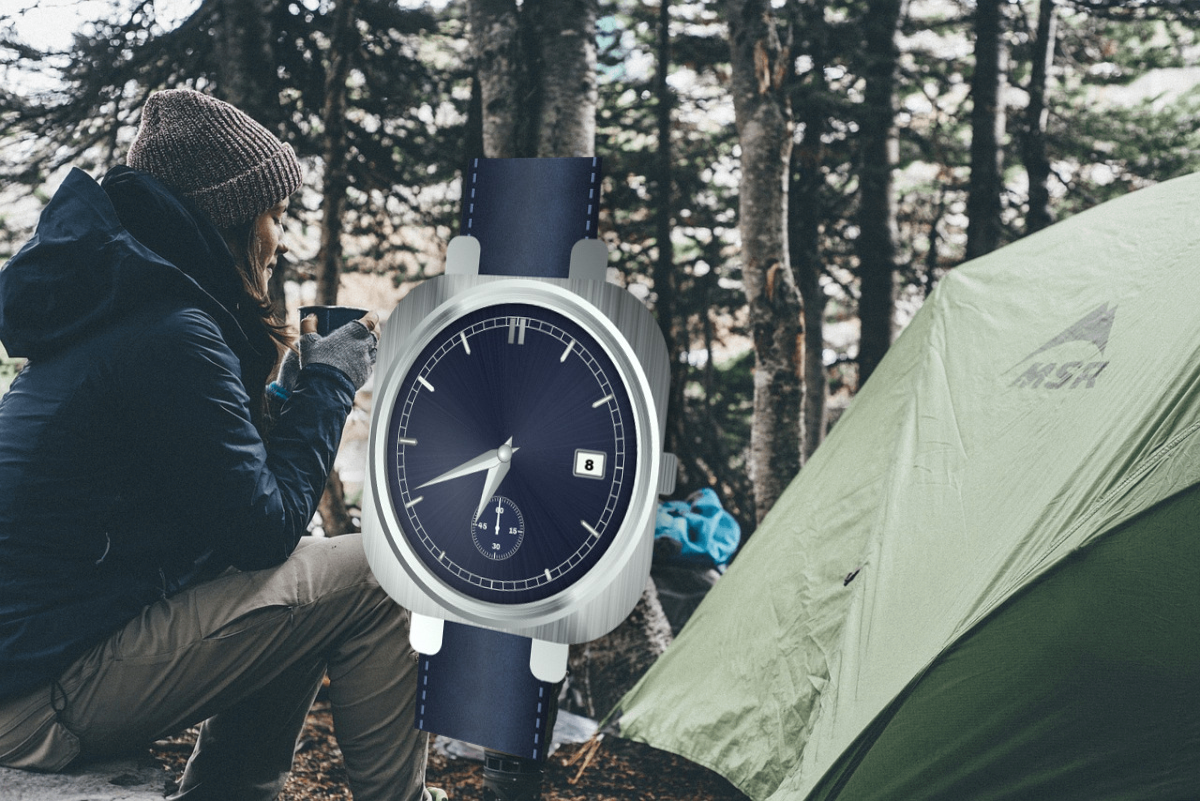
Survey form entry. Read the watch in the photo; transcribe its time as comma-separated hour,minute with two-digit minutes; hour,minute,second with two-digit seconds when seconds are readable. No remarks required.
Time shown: 6,41
